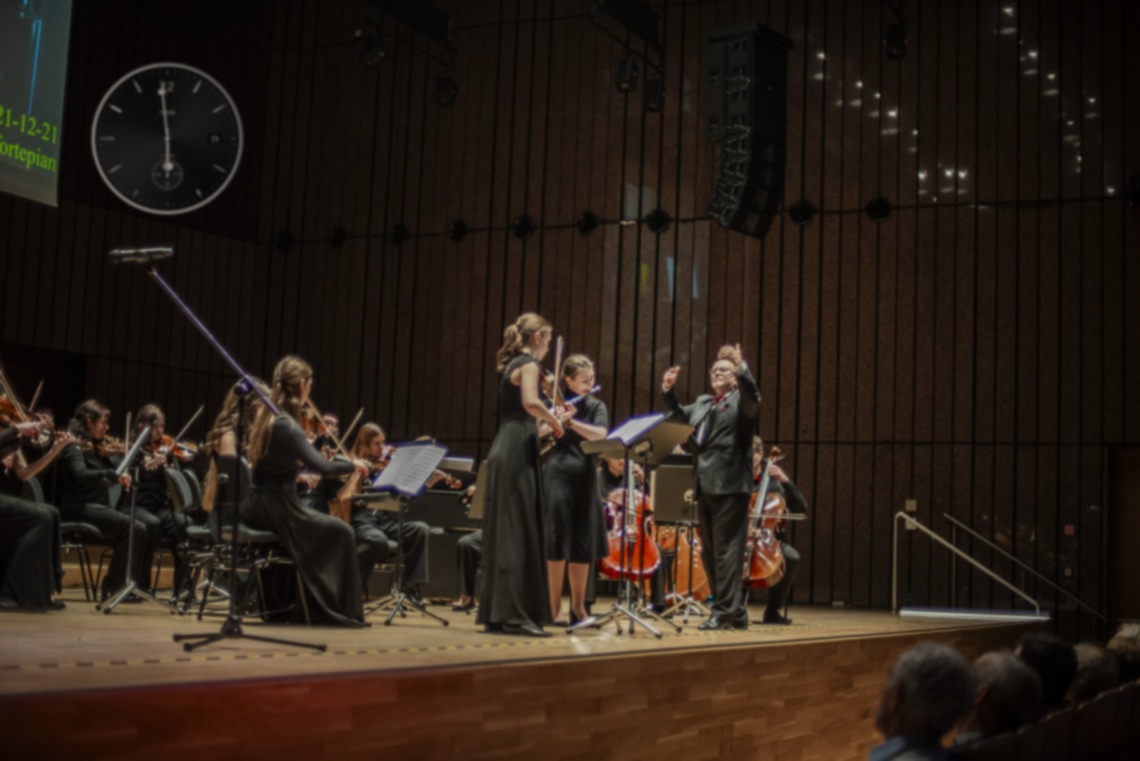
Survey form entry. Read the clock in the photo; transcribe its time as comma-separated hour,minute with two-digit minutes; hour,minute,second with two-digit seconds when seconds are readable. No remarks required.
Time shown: 5,59
